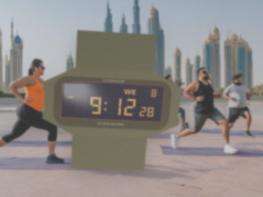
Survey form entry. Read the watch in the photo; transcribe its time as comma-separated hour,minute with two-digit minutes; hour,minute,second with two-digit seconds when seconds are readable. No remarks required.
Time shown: 9,12
